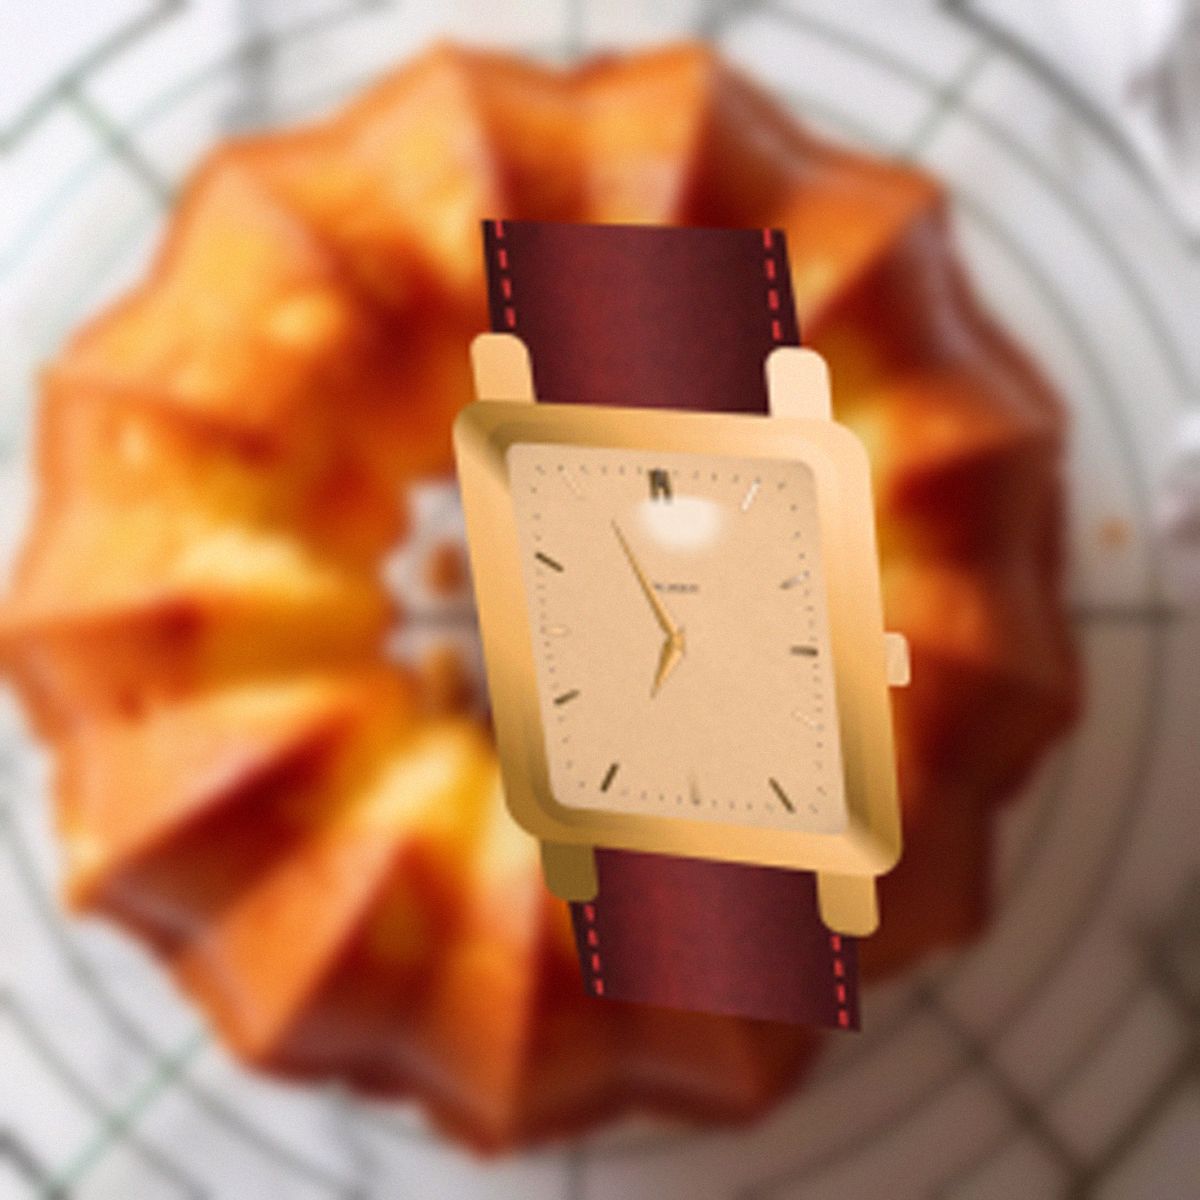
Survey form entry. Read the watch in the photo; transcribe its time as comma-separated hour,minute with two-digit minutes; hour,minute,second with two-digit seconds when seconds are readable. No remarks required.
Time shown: 6,56
